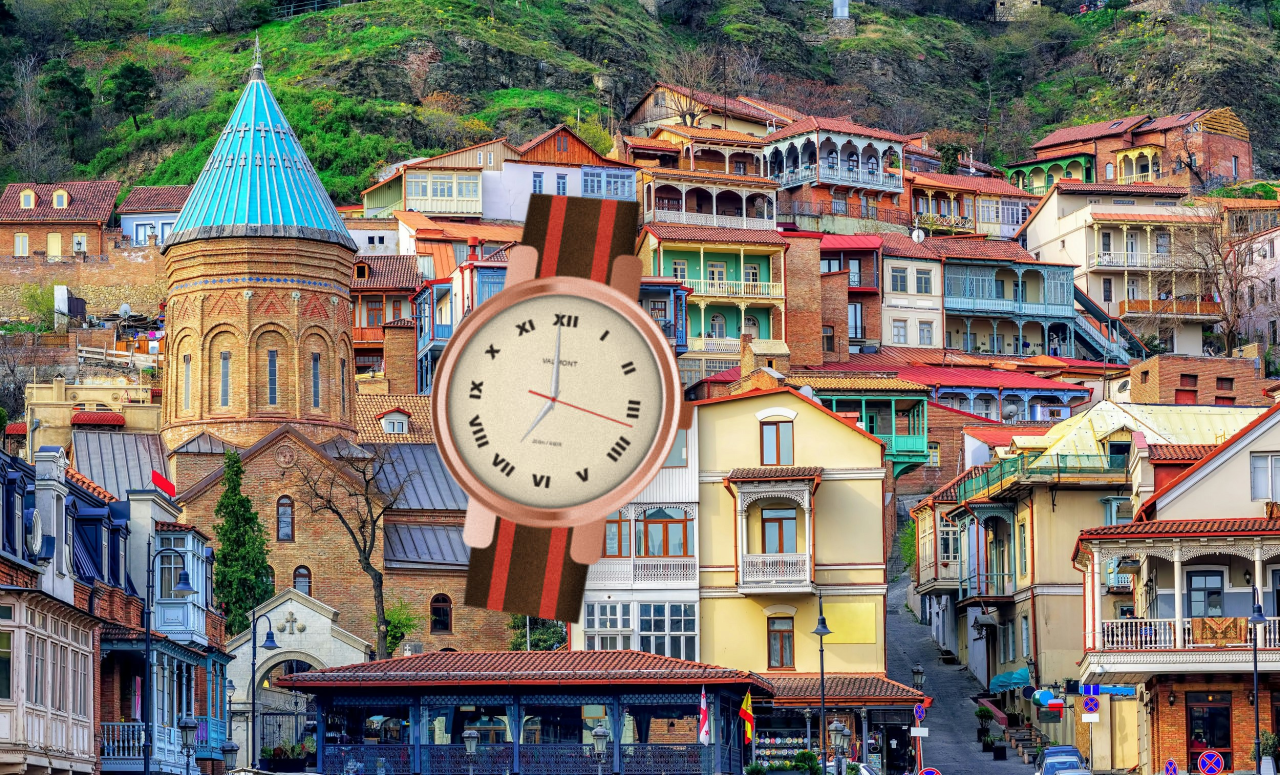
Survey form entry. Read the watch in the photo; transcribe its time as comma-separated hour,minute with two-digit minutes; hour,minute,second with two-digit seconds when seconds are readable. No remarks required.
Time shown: 6,59,17
